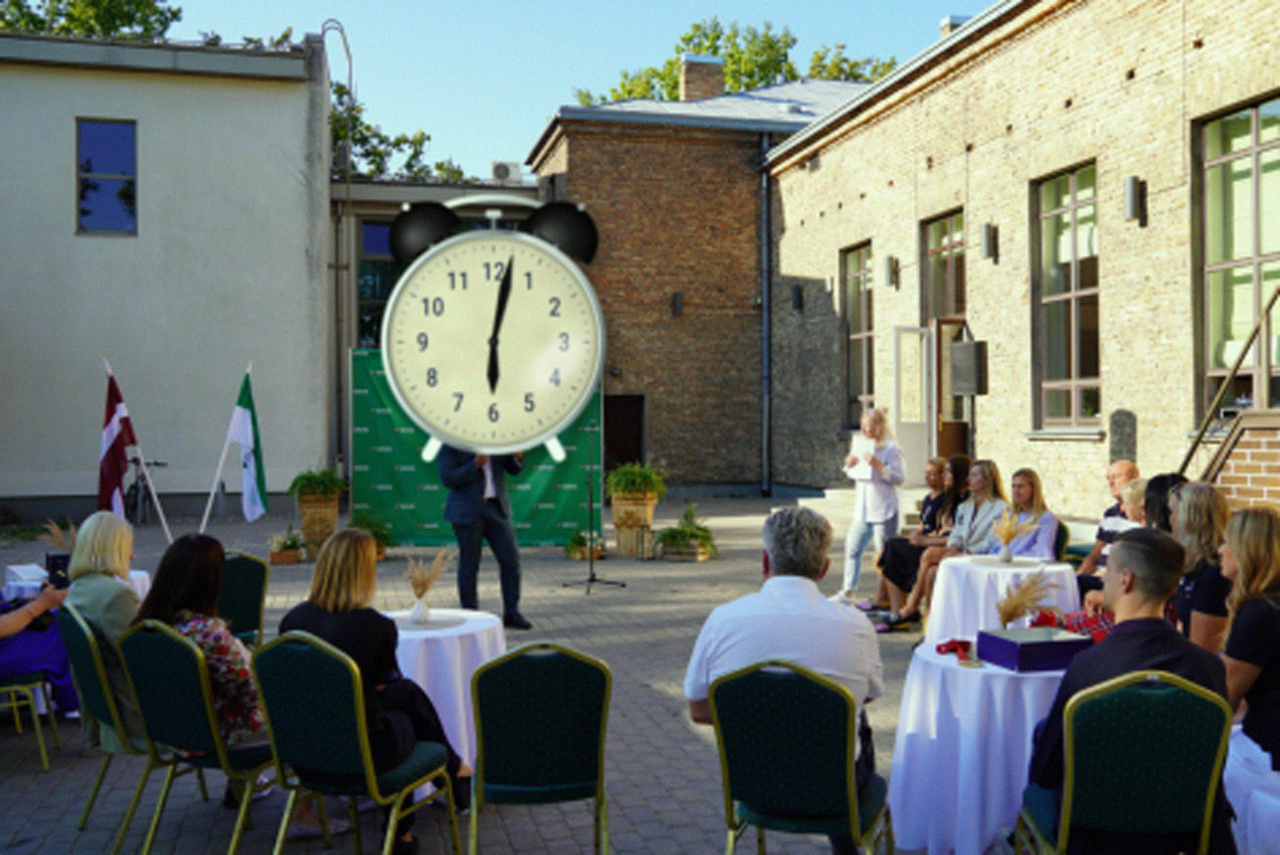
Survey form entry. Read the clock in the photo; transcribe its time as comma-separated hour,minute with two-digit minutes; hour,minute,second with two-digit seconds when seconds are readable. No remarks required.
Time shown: 6,02
